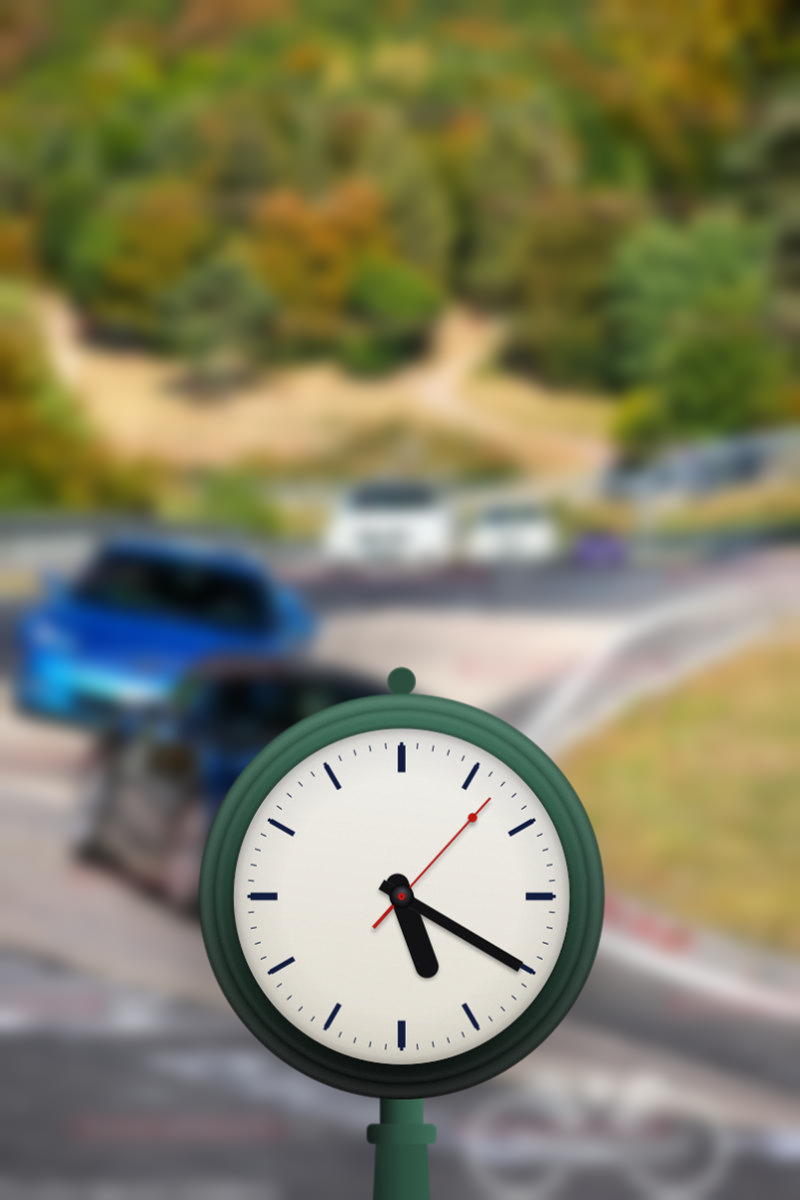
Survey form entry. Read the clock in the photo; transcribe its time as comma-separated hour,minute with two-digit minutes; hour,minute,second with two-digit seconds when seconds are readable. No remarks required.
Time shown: 5,20,07
